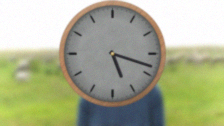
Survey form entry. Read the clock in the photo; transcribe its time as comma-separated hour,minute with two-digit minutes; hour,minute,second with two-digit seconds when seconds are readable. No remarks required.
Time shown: 5,18
